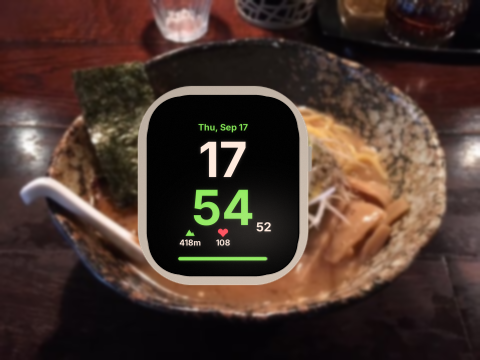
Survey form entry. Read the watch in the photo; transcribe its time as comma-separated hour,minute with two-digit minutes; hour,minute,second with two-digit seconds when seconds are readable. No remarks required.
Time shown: 17,54,52
